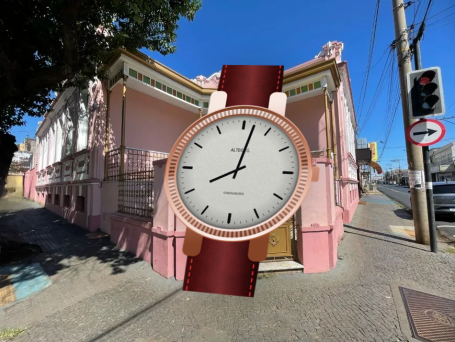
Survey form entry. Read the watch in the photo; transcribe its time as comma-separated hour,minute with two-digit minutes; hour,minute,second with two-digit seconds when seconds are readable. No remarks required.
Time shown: 8,02
